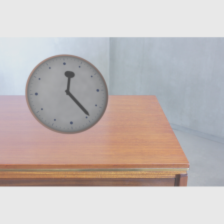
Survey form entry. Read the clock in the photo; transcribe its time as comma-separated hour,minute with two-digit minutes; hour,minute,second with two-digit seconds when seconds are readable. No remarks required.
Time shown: 12,24
